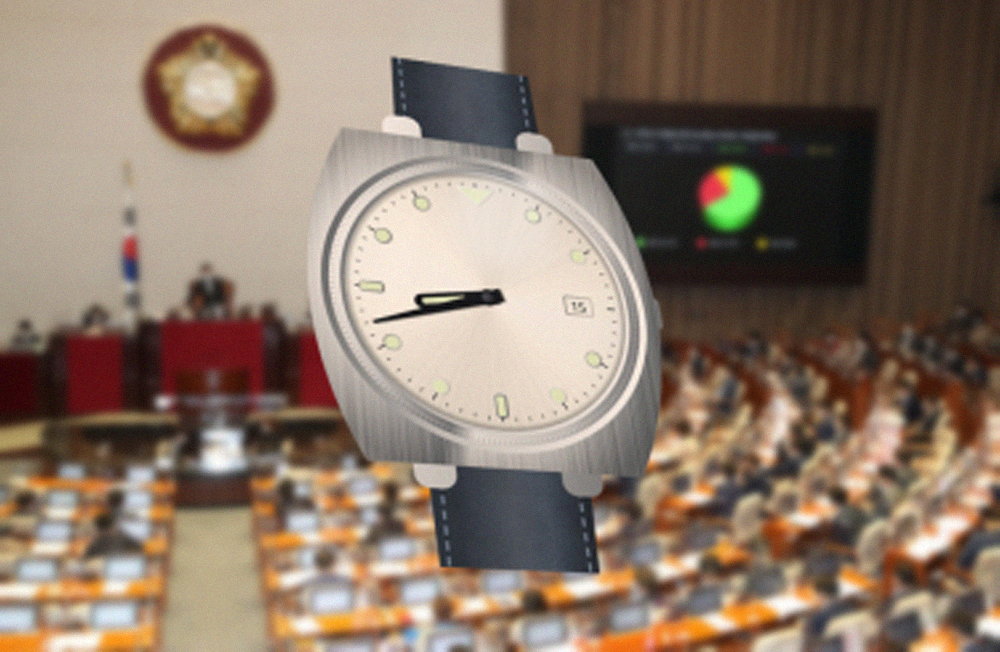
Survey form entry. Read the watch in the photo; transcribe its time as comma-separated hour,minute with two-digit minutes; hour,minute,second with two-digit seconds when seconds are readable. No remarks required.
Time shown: 8,42
